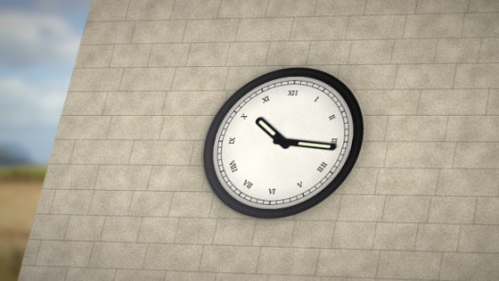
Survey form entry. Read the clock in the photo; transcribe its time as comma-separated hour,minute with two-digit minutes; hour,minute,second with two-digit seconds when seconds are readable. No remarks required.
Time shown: 10,16
